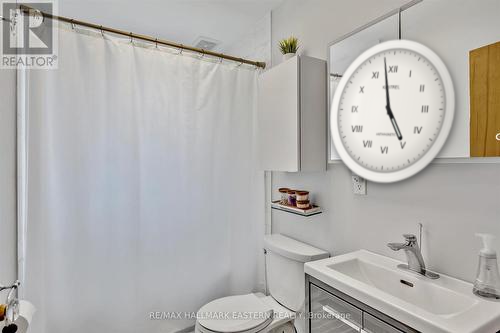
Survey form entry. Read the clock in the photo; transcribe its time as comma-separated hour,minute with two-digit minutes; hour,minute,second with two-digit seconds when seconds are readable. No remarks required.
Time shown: 4,58
